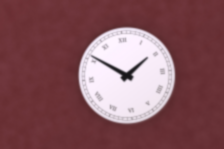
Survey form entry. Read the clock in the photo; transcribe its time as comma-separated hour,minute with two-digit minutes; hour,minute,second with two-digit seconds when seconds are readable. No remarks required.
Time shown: 1,51
